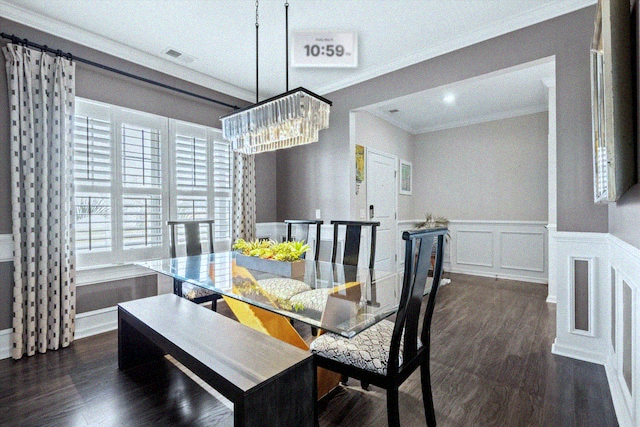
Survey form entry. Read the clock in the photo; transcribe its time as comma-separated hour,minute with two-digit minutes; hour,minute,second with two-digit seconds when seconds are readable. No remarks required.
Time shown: 10,59
